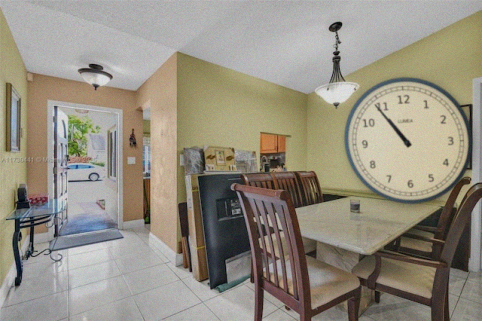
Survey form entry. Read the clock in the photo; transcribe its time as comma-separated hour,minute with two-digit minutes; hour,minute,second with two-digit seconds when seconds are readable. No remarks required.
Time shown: 10,54
